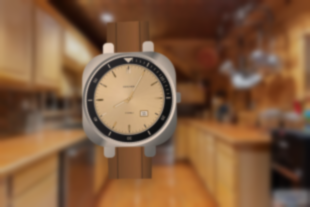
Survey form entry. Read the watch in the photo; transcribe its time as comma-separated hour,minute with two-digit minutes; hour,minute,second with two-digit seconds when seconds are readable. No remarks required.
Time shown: 8,05
